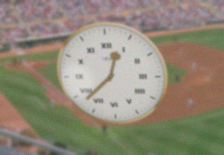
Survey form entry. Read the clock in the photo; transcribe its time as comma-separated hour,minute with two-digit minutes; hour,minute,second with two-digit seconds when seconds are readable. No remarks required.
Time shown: 12,38
